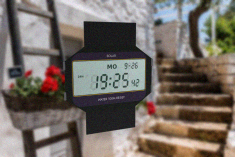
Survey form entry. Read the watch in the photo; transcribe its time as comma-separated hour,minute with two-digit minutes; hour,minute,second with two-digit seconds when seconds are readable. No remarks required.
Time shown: 19,25,42
